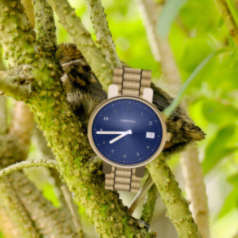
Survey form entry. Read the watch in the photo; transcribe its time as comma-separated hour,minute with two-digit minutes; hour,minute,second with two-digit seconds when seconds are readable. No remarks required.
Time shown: 7,44
